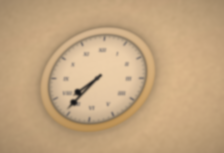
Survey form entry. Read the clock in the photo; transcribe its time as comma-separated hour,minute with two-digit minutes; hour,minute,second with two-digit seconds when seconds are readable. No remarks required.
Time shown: 7,36
